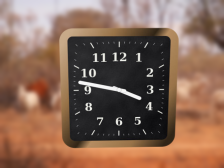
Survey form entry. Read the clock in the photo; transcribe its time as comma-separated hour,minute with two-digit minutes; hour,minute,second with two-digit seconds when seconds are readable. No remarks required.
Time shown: 3,47
